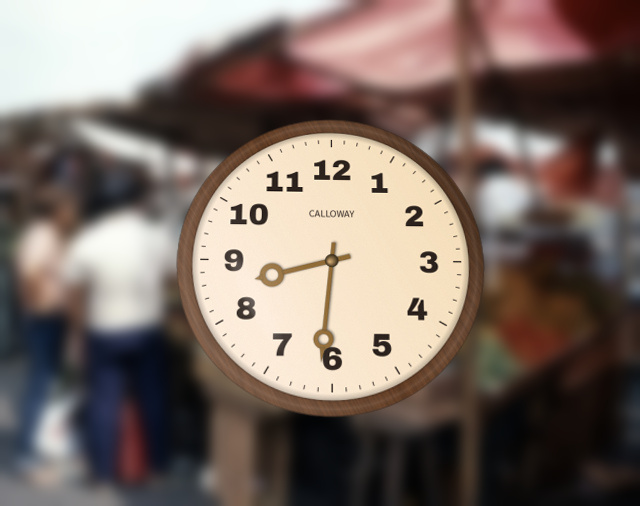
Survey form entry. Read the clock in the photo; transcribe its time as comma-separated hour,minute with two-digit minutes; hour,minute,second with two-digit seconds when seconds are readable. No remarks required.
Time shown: 8,31
